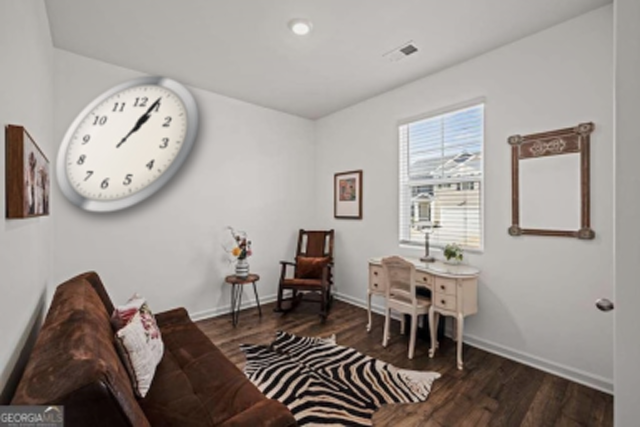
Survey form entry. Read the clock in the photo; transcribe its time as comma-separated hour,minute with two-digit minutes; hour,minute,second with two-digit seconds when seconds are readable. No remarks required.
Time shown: 1,04
